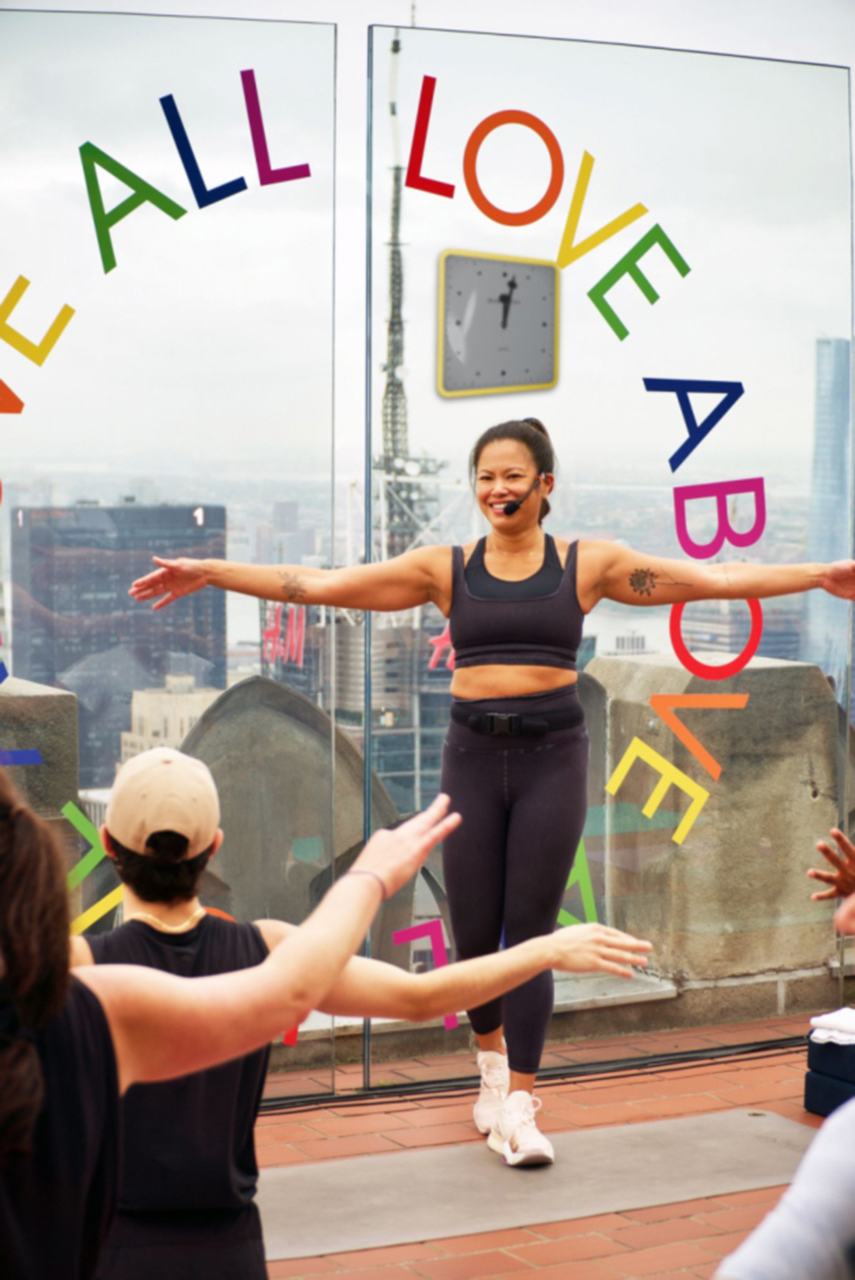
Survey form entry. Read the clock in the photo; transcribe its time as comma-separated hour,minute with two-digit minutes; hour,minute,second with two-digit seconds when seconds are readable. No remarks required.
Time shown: 12,02
